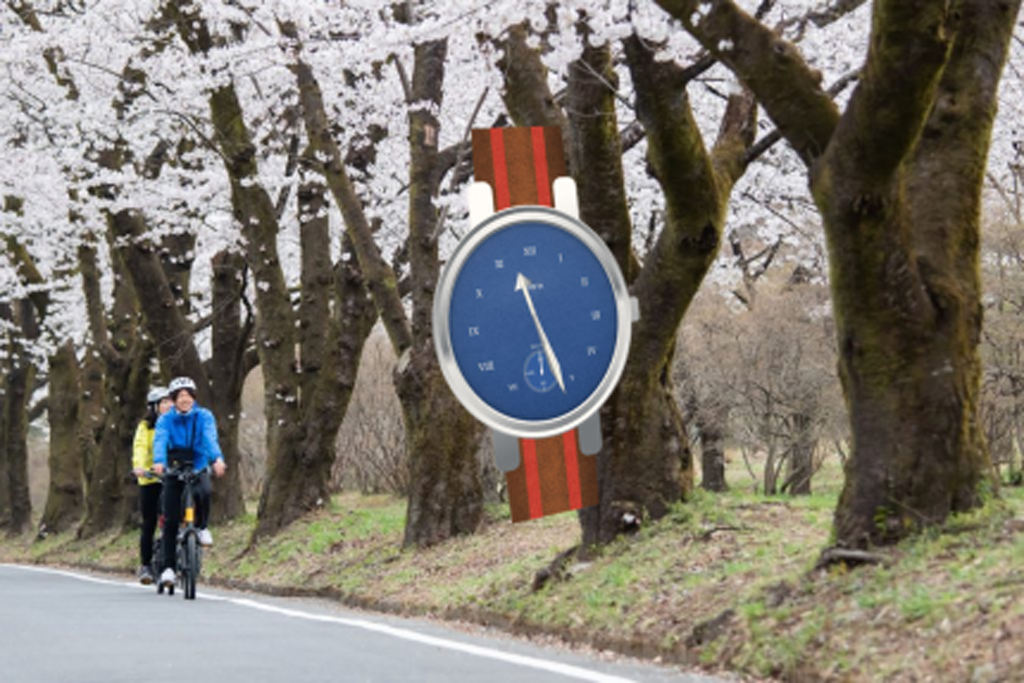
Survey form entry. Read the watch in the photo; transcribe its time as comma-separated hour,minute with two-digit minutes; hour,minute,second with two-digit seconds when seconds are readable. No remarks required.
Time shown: 11,27
